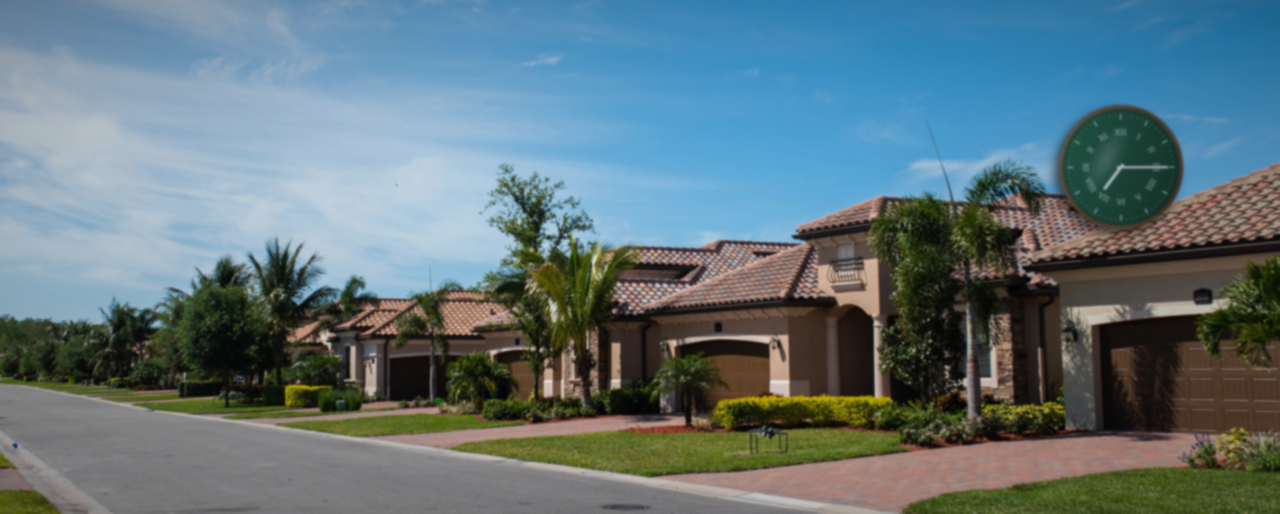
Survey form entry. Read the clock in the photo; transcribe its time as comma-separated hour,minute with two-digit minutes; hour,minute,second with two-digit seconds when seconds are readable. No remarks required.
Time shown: 7,15
